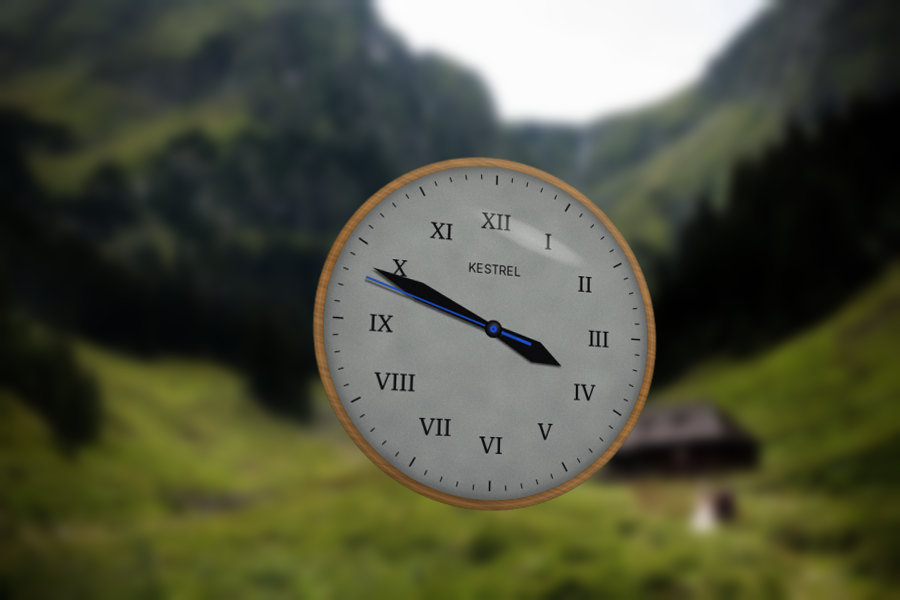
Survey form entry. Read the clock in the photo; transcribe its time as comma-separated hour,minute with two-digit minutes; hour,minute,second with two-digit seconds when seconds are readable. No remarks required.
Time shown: 3,48,48
